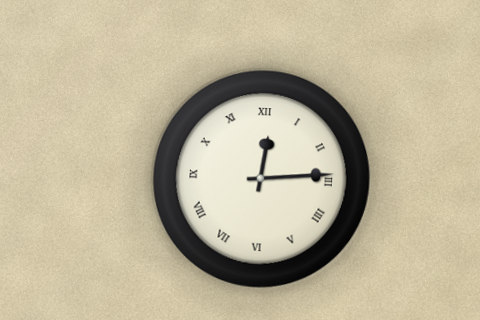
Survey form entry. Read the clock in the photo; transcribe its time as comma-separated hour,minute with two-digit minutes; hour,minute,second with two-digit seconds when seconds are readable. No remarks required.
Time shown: 12,14
